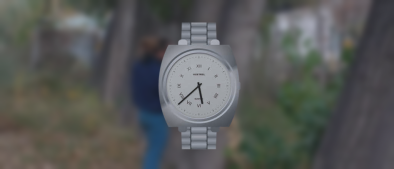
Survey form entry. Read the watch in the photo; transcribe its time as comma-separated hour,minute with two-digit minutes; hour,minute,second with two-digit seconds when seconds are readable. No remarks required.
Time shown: 5,38
